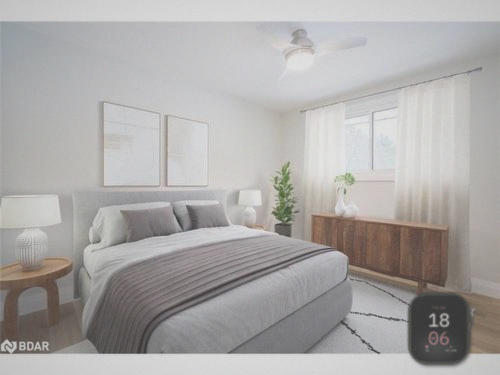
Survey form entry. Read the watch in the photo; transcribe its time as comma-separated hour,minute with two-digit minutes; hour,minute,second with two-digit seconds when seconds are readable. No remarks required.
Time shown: 18,06
